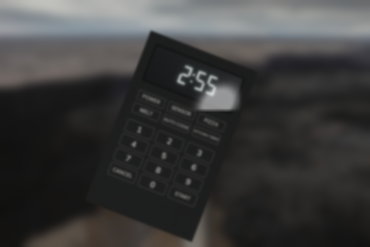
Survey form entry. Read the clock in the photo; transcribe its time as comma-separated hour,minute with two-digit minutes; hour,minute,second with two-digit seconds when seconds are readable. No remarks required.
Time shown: 2,55
